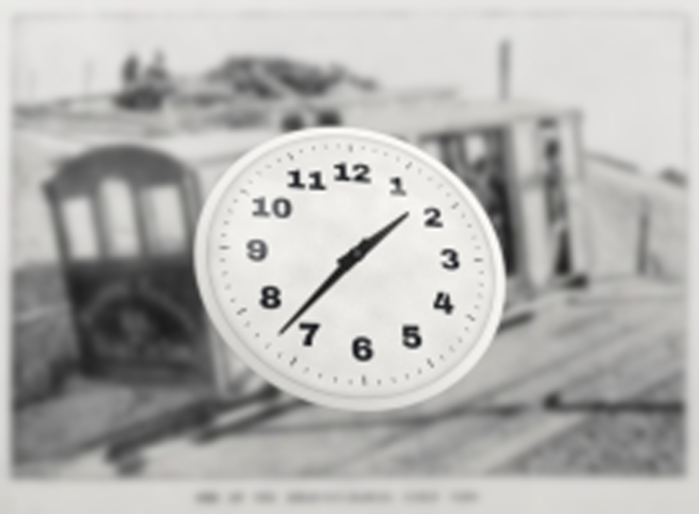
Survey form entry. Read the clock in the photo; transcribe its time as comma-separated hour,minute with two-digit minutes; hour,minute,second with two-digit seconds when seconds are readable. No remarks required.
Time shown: 1,37
